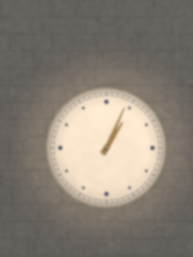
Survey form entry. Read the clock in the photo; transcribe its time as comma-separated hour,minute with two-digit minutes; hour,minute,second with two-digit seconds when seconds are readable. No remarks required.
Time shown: 1,04
